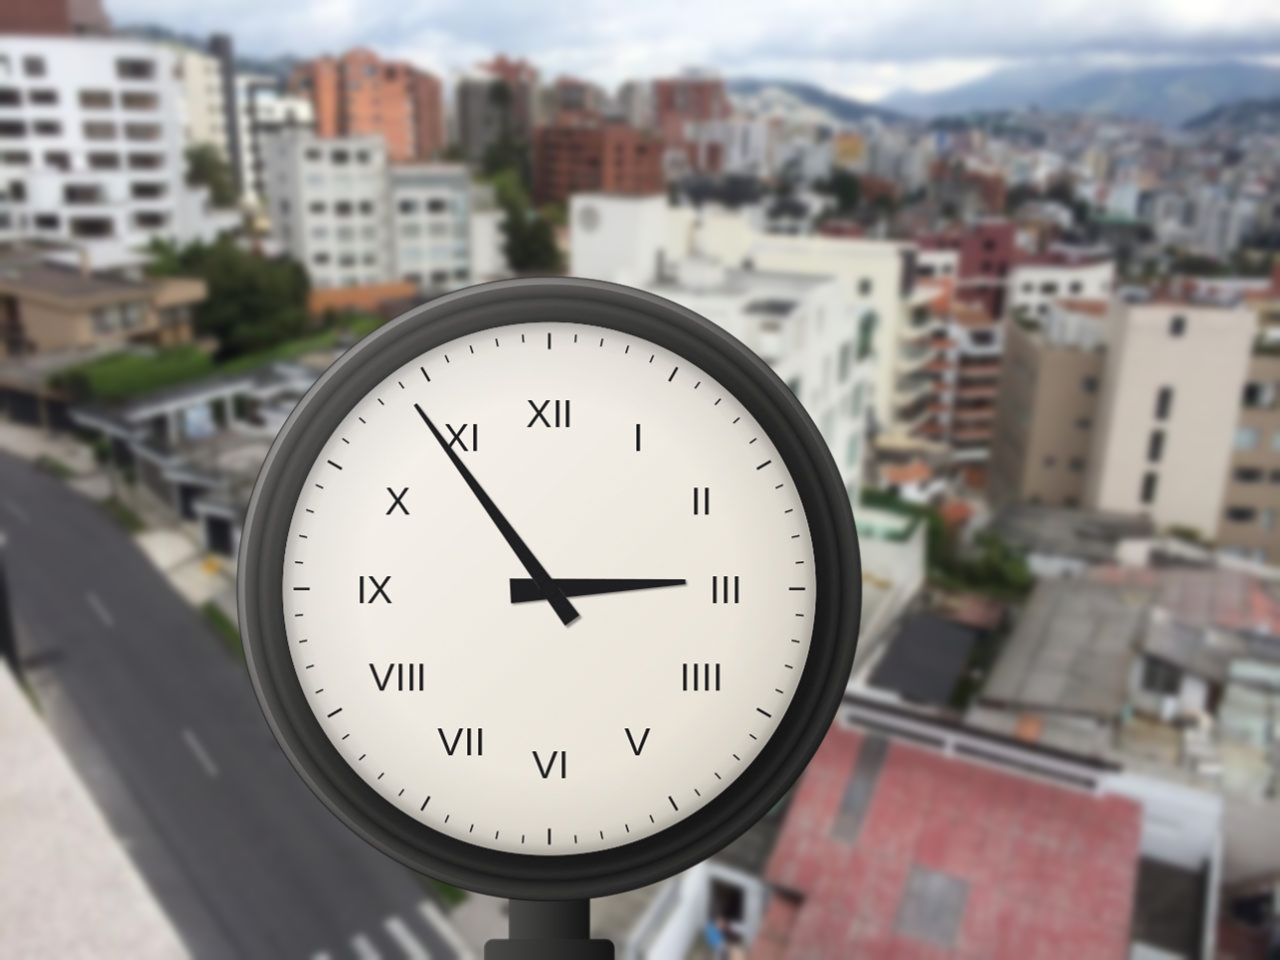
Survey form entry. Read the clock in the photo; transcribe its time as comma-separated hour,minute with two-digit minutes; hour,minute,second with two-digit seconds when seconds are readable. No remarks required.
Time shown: 2,54
